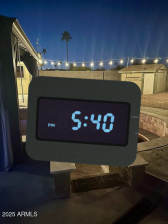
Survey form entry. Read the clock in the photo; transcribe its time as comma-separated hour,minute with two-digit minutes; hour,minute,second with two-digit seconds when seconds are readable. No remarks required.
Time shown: 5,40
